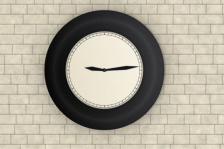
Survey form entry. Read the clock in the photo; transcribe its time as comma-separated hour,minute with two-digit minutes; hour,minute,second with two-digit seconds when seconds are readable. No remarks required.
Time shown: 9,14
